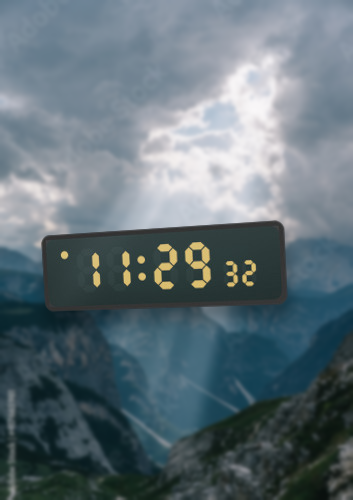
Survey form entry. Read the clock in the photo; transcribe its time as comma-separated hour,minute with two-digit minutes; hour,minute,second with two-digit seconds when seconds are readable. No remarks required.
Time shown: 11,29,32
